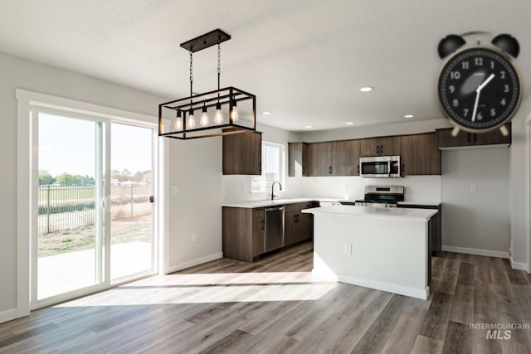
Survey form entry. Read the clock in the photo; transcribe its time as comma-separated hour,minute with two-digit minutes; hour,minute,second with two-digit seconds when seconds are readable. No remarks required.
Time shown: 1,32
